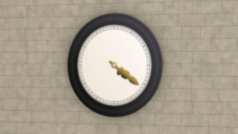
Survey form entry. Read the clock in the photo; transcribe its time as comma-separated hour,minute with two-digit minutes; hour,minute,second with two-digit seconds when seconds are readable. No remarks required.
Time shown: 4,21
